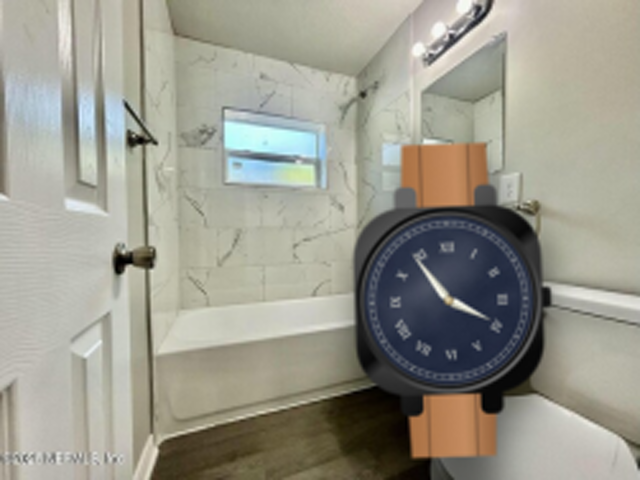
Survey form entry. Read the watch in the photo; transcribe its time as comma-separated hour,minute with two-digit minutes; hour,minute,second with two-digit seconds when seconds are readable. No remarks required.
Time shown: 3,54
